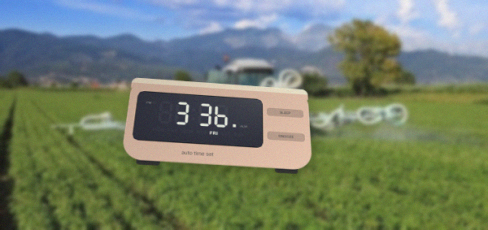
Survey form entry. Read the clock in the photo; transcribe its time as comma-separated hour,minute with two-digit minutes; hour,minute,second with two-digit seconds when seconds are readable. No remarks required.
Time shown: 3,36
